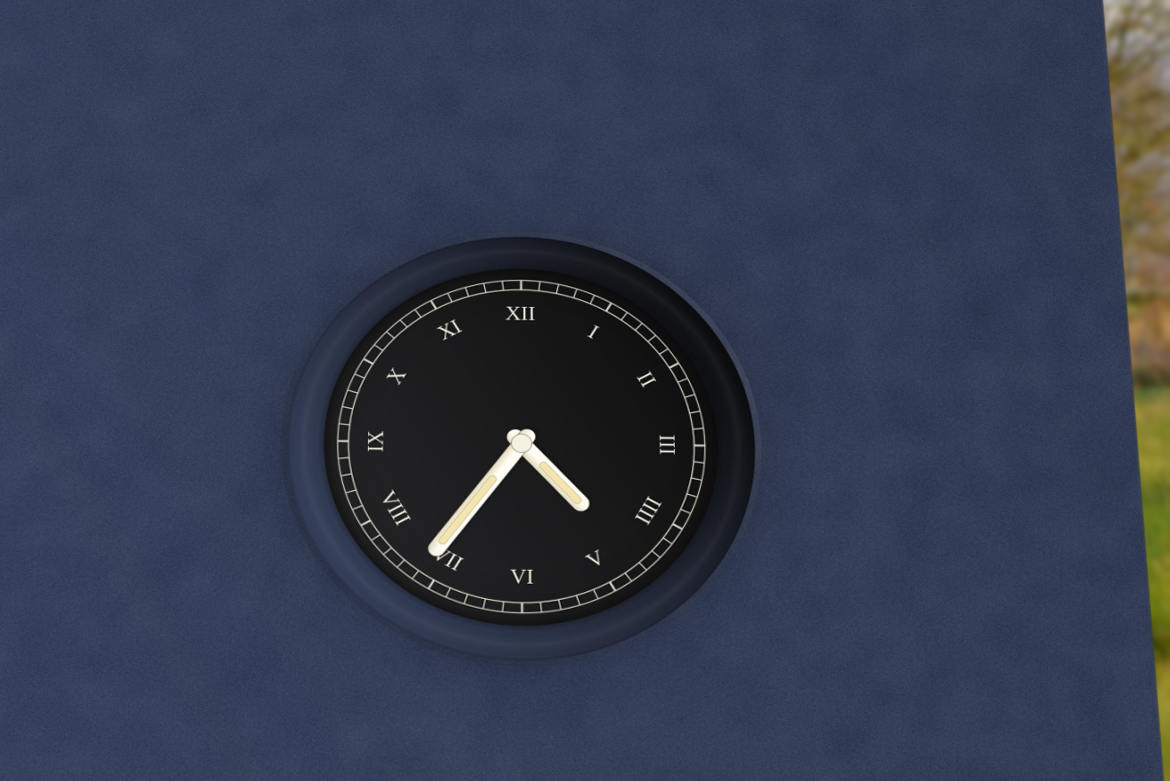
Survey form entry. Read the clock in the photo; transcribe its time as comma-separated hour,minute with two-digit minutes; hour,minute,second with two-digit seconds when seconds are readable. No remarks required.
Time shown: 4,36
